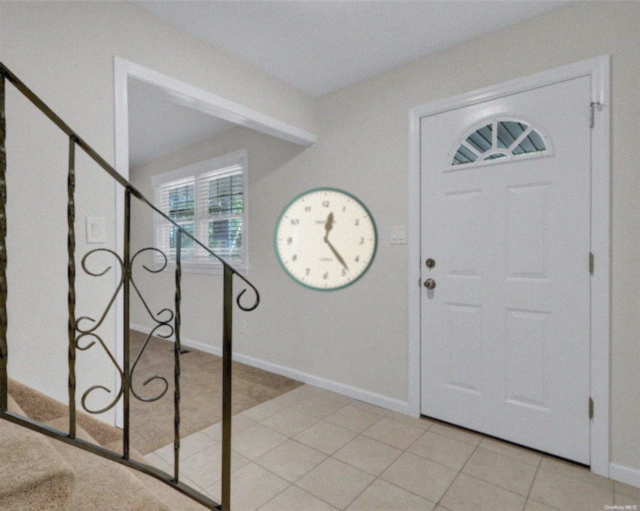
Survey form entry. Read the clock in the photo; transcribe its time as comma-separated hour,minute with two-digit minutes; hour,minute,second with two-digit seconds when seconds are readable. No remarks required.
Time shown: 12,24
